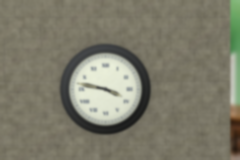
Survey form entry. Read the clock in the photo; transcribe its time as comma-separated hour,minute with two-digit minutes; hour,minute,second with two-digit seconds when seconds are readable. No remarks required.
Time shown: 3,47
